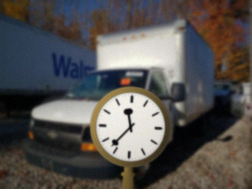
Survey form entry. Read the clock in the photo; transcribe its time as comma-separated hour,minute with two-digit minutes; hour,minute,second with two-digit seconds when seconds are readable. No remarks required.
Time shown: 11,37
